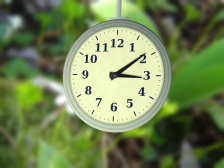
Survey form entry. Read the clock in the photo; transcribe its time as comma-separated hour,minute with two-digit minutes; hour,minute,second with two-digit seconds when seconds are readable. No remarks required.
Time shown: 3,09
